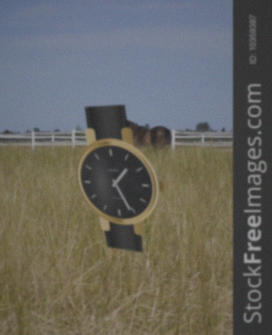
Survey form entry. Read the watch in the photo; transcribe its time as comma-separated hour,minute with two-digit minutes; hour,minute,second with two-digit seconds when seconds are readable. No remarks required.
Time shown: 1,26
